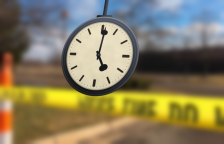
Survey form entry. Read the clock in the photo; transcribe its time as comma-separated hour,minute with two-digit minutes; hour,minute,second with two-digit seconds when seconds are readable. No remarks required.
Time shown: 5,01
